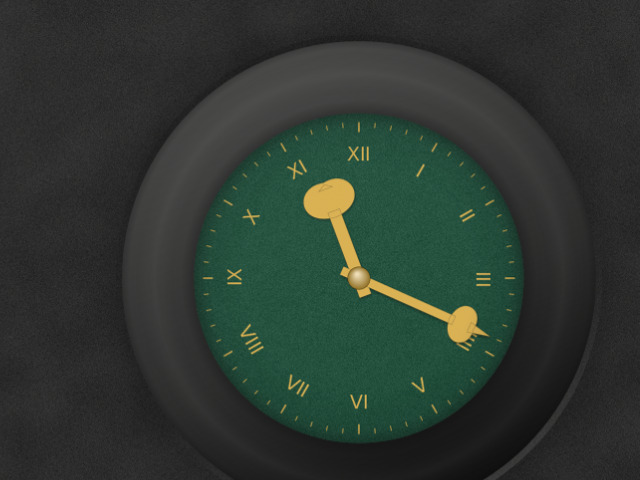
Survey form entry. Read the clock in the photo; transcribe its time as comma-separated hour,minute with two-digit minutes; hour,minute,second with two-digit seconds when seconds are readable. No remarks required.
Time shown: 11,19
